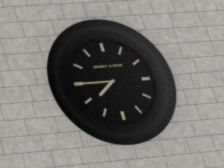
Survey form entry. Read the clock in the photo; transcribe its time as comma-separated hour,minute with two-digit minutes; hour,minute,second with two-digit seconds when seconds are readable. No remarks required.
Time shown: 7,45
